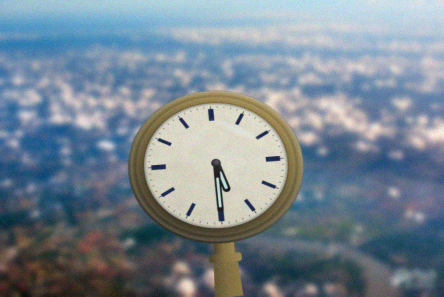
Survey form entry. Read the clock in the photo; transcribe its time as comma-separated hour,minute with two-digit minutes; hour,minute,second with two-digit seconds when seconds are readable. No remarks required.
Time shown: 5,30
